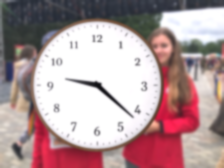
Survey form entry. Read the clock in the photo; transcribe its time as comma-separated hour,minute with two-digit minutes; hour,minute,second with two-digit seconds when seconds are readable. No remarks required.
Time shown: 9,22
